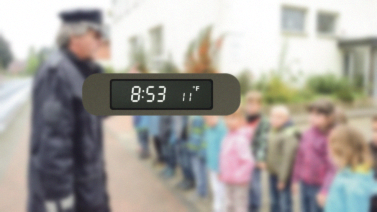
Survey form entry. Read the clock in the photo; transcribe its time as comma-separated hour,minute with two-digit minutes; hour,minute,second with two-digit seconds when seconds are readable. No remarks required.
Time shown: 8,53
